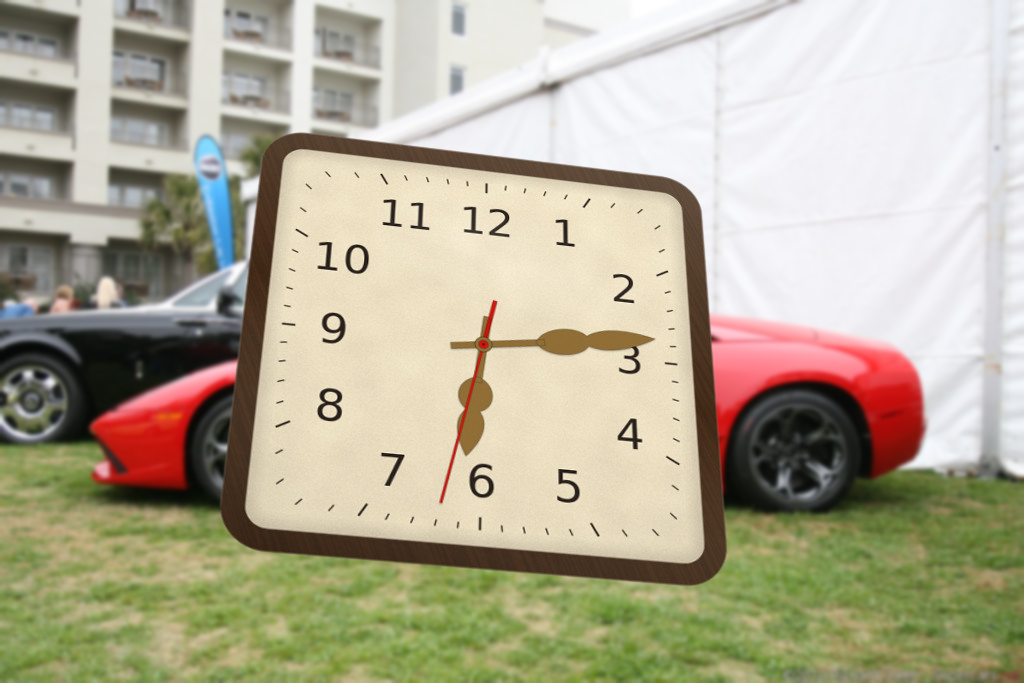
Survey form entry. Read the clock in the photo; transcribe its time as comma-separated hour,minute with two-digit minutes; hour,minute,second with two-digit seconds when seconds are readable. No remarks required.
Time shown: 6,13,32
